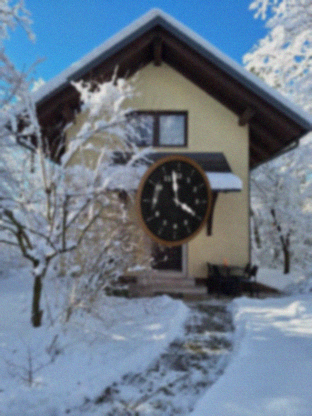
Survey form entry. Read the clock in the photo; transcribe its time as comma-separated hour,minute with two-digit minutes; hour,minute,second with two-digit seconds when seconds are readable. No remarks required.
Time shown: 3,58
